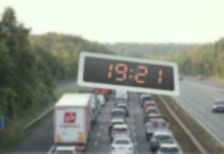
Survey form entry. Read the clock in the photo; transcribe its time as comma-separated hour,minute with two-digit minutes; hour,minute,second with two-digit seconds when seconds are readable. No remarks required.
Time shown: 19,21
